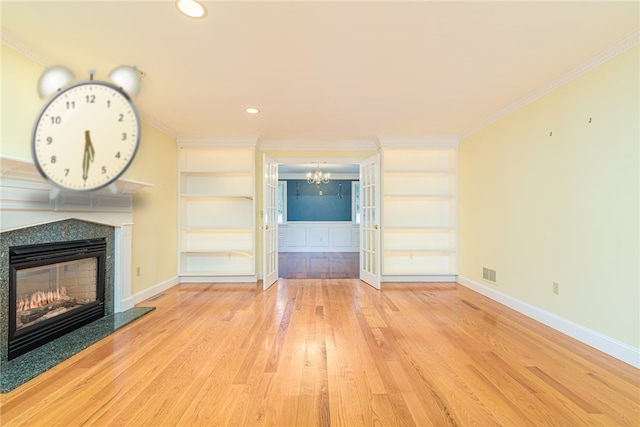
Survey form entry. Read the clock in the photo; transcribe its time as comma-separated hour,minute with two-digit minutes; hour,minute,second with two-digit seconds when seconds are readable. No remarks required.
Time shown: 5,30
